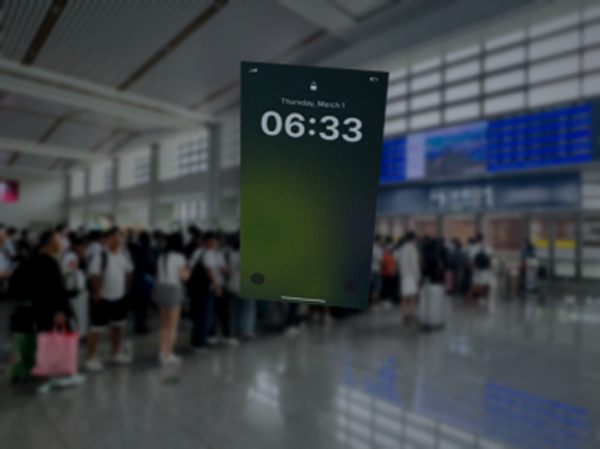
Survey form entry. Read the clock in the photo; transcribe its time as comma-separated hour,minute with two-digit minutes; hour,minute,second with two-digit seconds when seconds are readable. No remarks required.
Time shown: 6,33
